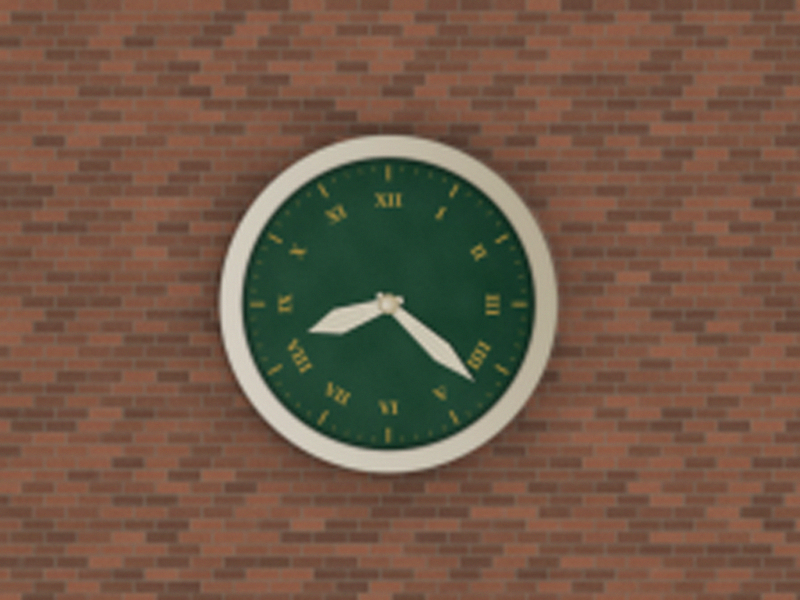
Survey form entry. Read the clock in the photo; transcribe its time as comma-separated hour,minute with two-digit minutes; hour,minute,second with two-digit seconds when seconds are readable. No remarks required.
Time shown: 8,22
